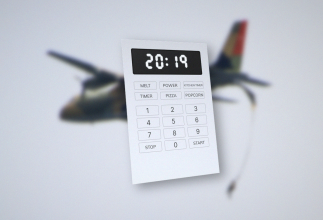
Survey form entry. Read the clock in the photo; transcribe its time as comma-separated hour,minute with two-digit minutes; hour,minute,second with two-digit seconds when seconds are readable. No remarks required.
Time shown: 20,19
